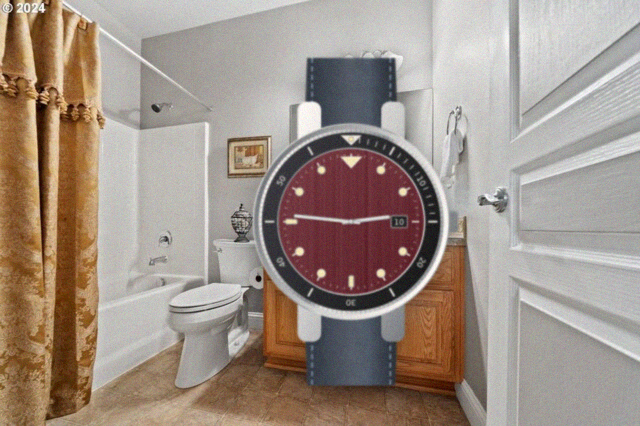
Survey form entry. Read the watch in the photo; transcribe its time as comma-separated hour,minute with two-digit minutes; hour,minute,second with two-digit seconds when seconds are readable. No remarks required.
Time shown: 2,46
